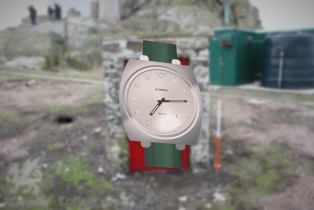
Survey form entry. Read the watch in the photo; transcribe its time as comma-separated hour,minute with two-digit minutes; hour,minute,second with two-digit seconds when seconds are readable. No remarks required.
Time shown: 7,14
